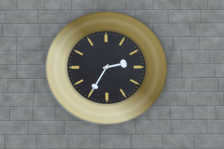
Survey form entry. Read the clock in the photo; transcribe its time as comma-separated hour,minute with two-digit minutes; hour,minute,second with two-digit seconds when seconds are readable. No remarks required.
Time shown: 2,35
